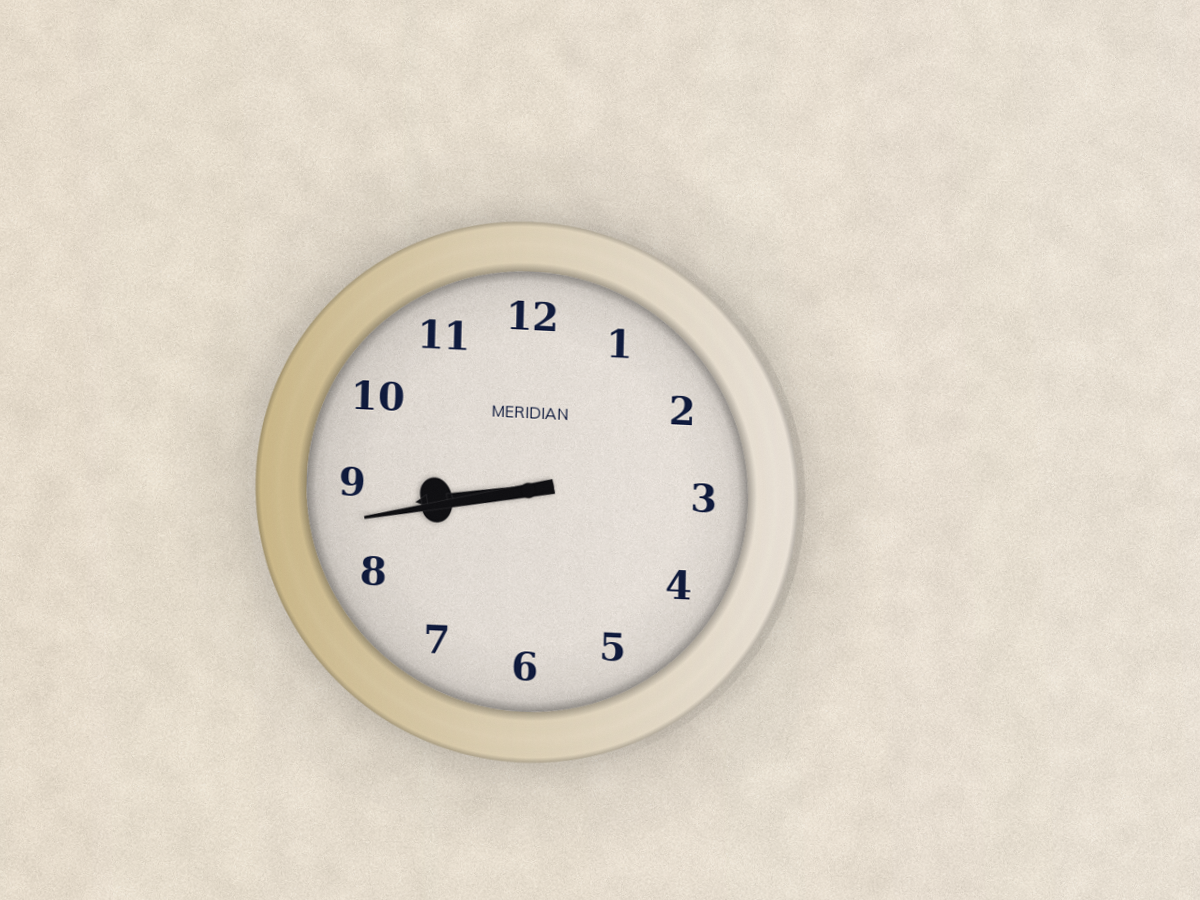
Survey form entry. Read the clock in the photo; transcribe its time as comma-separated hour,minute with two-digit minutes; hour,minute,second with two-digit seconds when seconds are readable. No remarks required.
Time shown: 8,43
